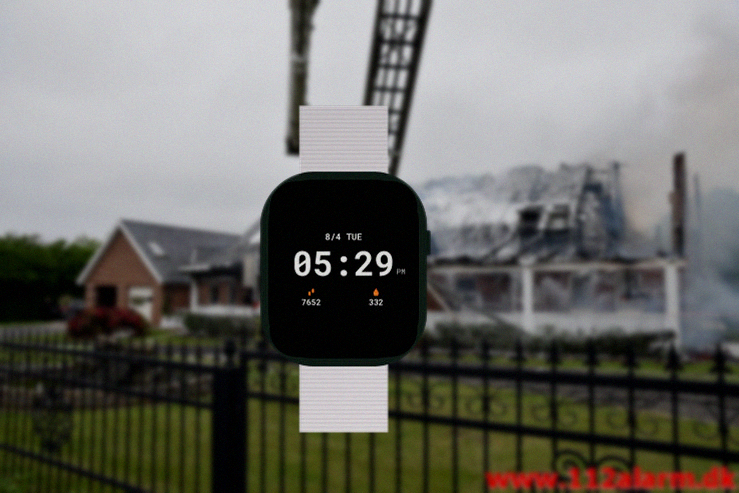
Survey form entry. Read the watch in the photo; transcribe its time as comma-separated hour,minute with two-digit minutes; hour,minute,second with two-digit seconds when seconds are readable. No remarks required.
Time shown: 5,29
